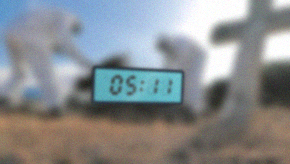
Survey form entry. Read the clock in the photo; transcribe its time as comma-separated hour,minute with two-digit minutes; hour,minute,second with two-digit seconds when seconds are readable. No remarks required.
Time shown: 5,11
